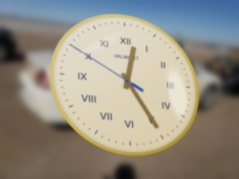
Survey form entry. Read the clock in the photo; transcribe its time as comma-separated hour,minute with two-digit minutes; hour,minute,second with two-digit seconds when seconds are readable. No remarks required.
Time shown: 12,24,50
